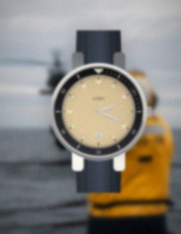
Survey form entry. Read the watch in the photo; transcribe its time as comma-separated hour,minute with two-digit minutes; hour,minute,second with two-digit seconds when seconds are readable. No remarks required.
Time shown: 2,19
